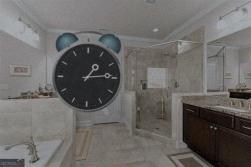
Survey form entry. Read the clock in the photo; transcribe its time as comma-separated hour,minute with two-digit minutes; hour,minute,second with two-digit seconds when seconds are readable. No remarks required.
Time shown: 1,14
